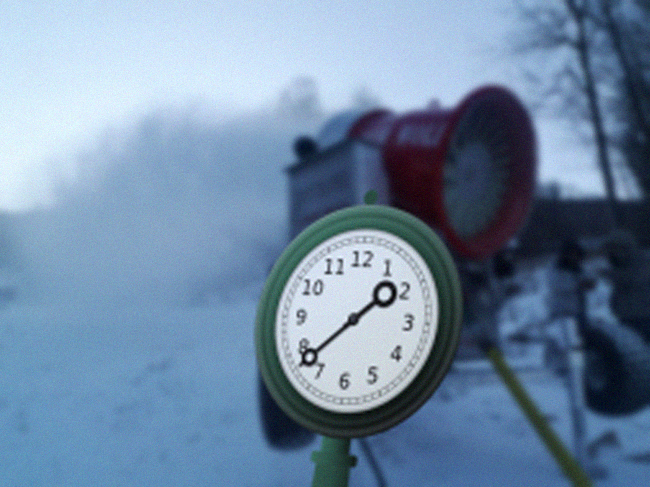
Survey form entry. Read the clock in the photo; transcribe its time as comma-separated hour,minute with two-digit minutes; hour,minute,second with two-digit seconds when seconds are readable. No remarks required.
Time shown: 1,38
